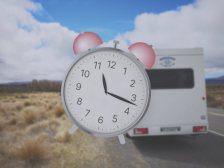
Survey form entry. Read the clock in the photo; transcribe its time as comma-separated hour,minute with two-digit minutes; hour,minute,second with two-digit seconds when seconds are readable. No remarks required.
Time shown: 11,17
